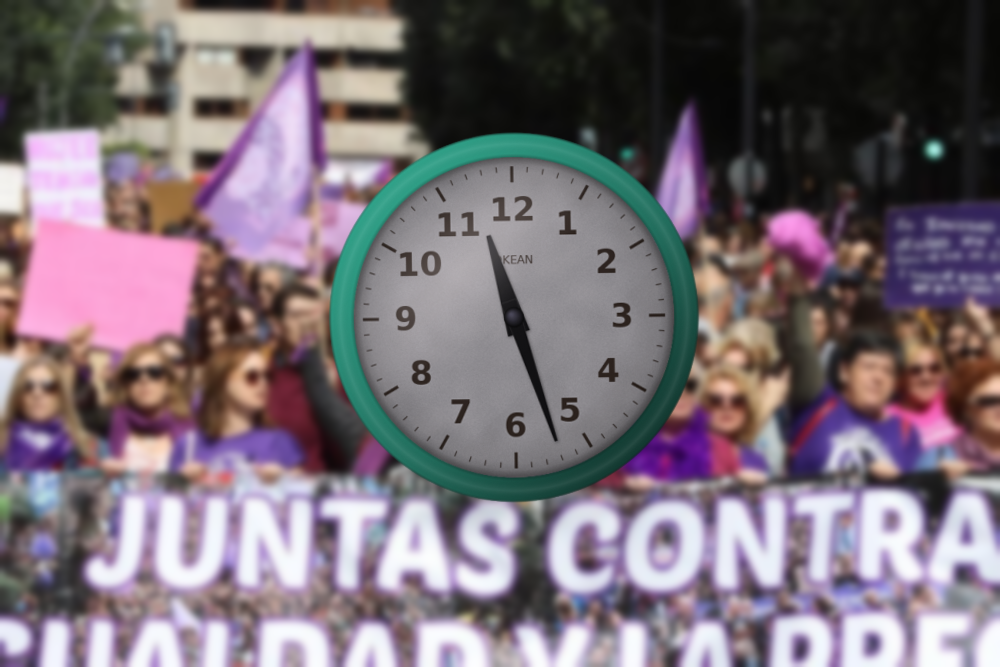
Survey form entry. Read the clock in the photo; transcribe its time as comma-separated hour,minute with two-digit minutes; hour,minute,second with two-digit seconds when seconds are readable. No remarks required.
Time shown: 11,27
